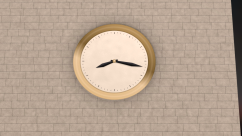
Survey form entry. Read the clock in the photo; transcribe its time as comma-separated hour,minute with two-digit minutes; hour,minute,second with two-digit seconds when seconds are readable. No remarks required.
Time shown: 8,17
